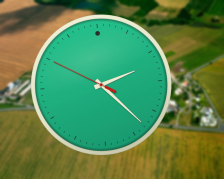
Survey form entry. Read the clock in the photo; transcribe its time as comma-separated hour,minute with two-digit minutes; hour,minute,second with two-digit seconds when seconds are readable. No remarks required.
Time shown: 2,22,50
